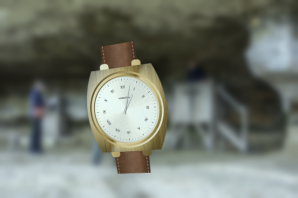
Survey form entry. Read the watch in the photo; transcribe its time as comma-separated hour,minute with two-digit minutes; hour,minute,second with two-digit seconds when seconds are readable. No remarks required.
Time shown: 1,03
